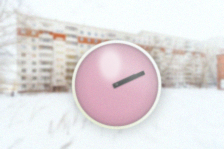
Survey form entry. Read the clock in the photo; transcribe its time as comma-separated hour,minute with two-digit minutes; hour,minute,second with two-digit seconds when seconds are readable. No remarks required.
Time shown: 2,11
